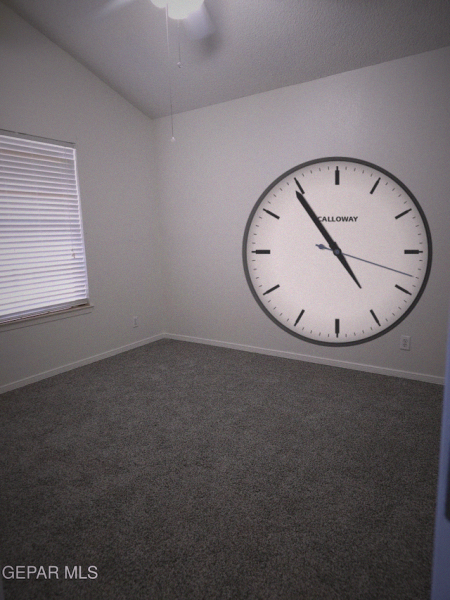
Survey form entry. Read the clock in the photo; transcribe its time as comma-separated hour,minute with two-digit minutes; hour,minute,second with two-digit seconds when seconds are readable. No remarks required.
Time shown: 4,54,18
